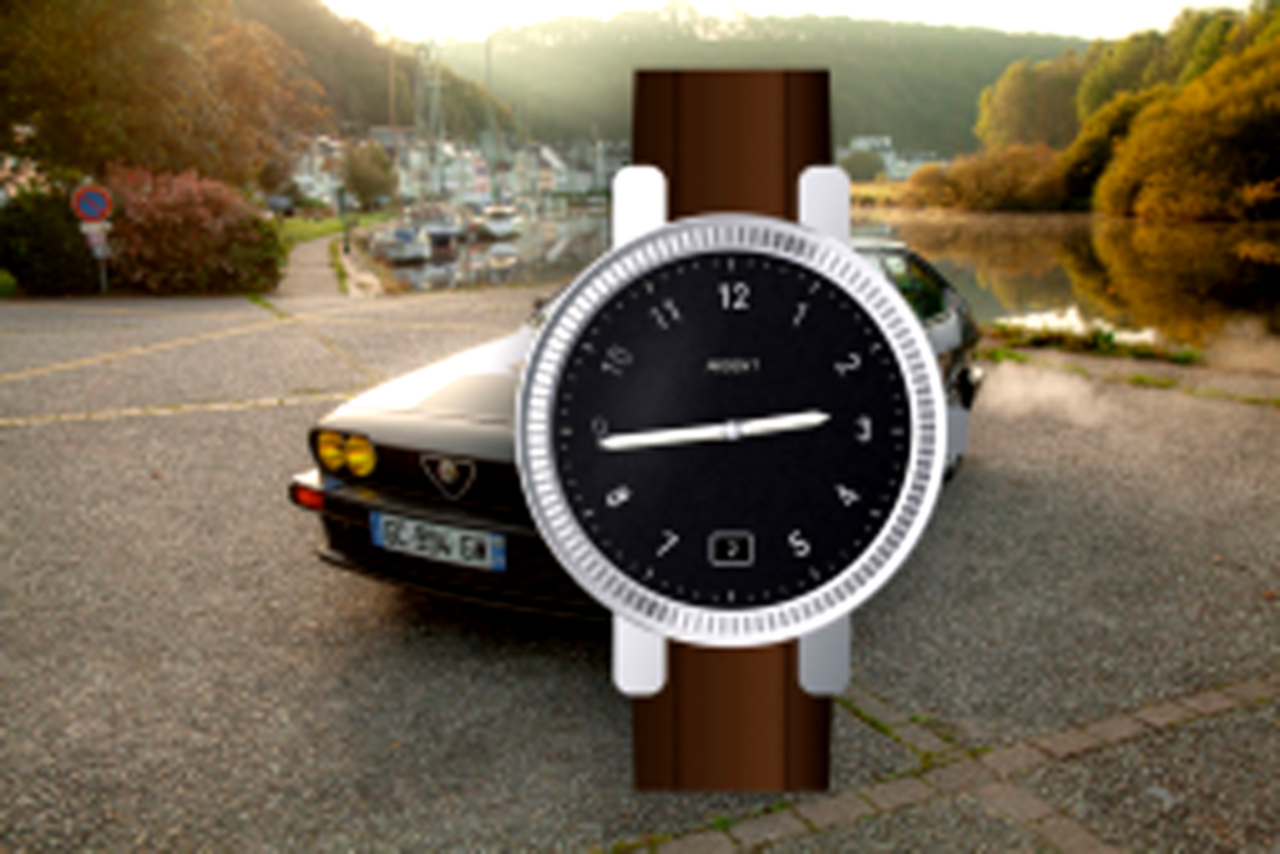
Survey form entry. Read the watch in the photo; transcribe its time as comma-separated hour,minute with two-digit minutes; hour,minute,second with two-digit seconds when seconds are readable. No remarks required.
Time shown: 2,44
